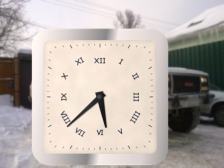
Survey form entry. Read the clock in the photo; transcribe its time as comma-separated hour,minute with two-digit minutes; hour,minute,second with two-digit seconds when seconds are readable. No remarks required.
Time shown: 5,38
